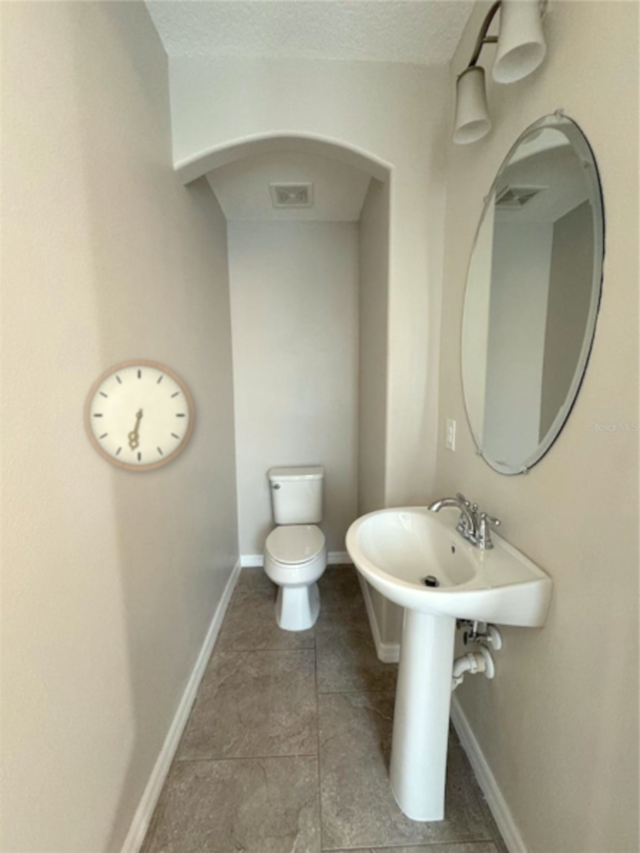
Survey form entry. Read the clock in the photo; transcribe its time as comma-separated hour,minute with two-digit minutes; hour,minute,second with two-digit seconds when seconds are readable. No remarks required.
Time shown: 6,32
